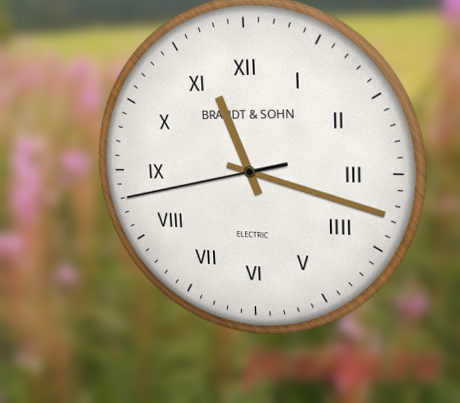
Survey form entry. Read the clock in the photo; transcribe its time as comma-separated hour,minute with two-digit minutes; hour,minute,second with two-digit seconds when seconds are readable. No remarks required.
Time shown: 11,17,43
